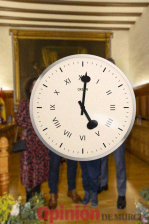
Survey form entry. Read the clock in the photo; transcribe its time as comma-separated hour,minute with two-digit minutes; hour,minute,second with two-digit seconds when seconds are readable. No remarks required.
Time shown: 5,01
